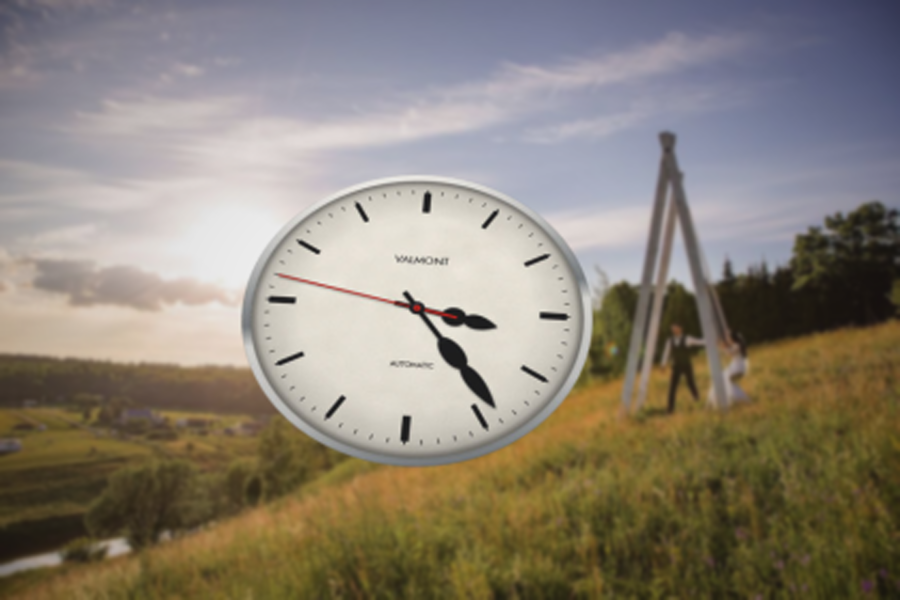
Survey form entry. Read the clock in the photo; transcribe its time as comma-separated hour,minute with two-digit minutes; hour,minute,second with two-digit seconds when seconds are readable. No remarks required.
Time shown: 3,23,47
